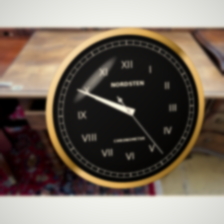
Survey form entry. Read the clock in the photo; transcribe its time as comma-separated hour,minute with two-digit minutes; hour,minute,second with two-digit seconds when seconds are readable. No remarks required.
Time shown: 9,49,24
